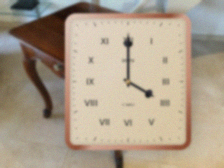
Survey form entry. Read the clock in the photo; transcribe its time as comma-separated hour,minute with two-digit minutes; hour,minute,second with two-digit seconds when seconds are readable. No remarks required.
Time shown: 4,00
